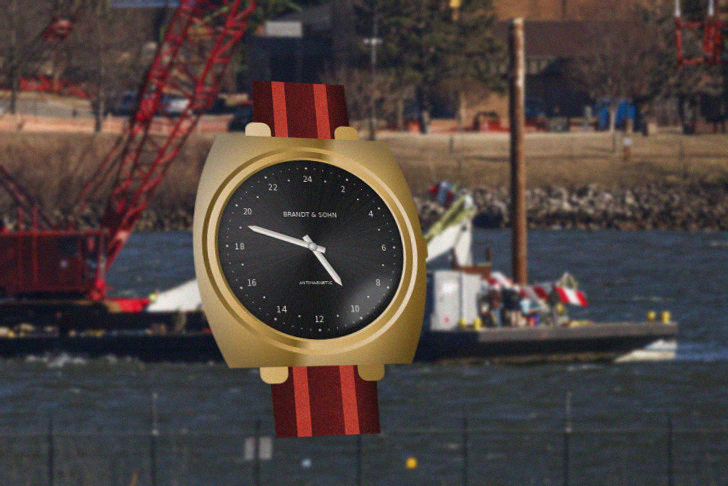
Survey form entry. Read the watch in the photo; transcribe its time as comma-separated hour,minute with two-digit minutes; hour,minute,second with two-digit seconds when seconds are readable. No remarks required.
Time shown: 9,48
